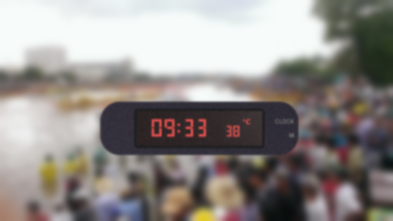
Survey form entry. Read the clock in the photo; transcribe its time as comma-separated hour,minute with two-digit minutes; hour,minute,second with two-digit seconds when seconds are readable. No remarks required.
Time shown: 9,33
